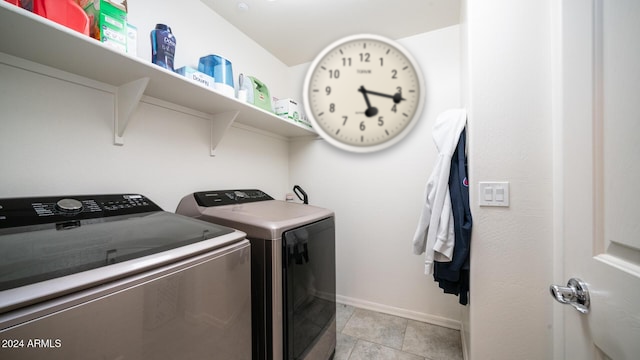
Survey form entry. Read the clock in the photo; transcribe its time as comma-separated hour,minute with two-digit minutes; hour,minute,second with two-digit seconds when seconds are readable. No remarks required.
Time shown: 5,17
